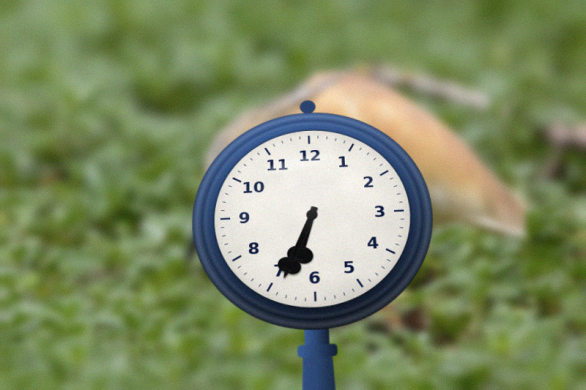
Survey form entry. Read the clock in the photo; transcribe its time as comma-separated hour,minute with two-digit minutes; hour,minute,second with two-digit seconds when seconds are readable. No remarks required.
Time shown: 6,34
